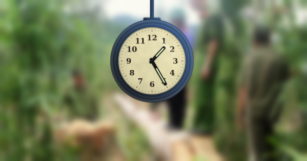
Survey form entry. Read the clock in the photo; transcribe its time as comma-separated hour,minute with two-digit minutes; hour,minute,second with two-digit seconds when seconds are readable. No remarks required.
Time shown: 1,25
